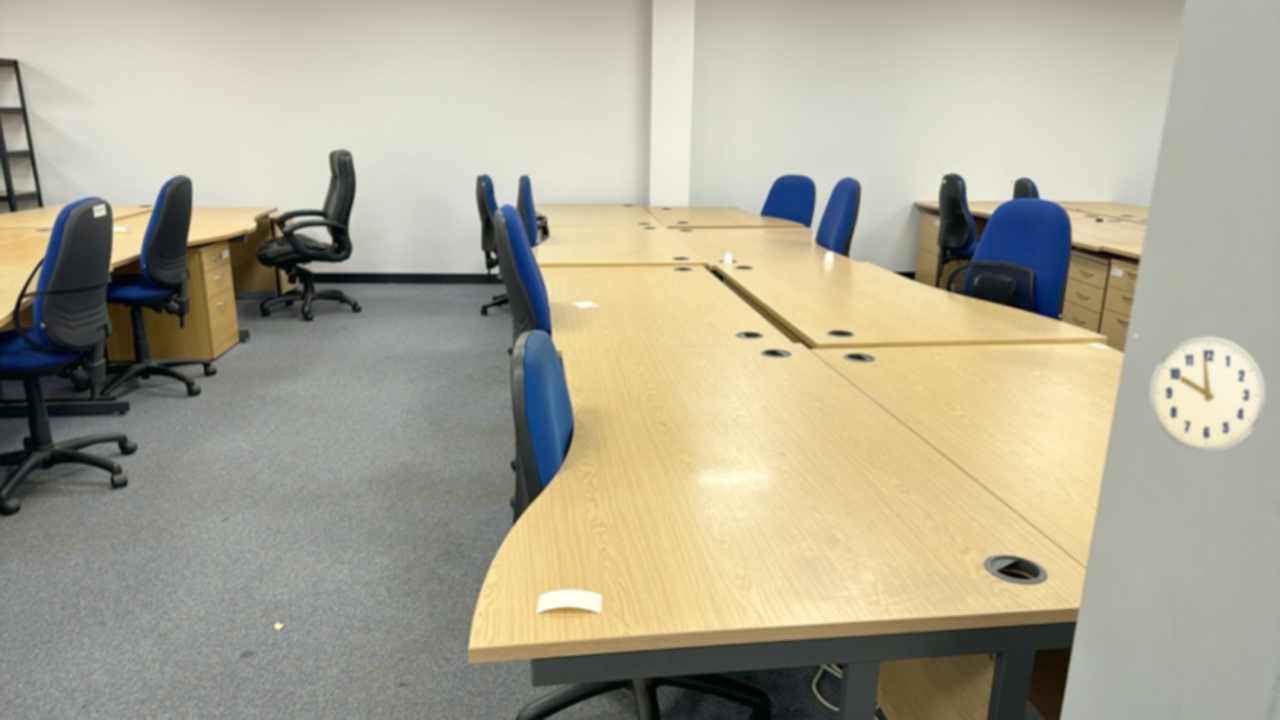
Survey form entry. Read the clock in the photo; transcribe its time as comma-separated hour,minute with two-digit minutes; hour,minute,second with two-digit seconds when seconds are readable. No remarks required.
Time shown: 9,59
